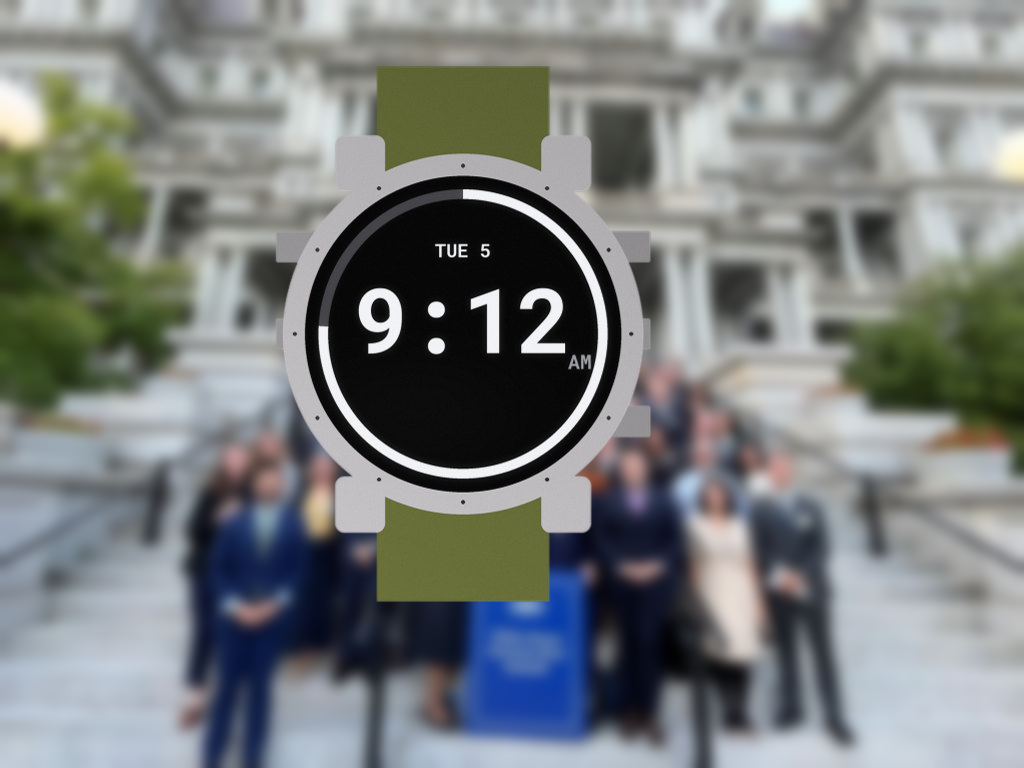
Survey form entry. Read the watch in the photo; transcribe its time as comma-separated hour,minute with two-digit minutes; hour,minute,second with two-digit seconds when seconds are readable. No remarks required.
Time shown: 9,12
